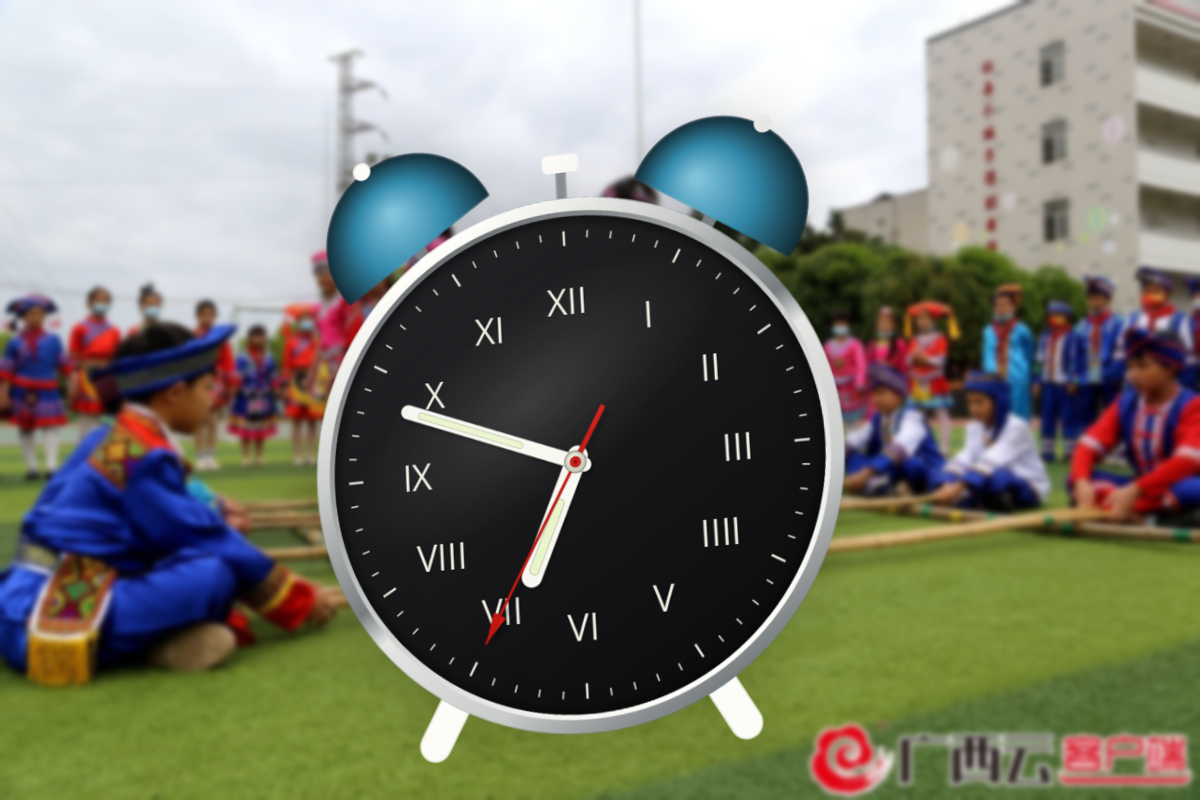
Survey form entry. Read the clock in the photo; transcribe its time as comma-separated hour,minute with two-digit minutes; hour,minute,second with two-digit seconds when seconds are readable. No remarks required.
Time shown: 6,48,35
